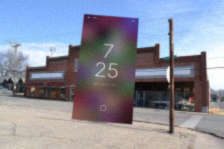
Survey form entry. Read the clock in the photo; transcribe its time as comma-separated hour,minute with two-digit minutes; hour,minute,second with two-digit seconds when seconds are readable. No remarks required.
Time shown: 7,25
